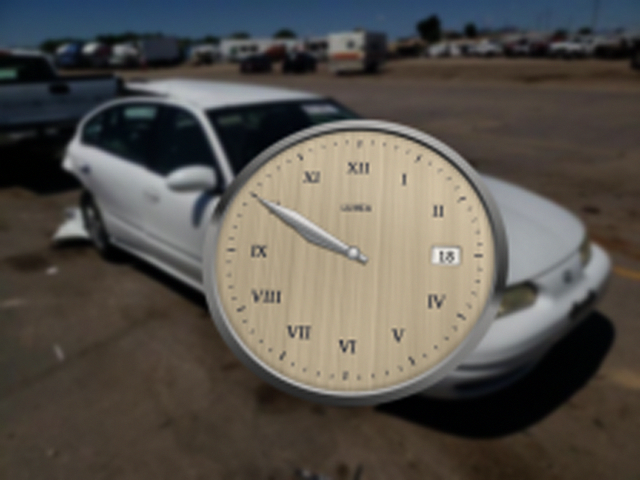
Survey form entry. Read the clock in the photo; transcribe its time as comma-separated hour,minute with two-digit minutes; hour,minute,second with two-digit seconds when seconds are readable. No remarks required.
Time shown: 9,50
